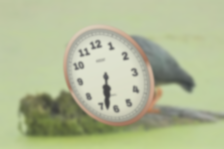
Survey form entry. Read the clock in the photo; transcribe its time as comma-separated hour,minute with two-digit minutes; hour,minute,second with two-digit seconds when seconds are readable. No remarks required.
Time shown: 6,33
